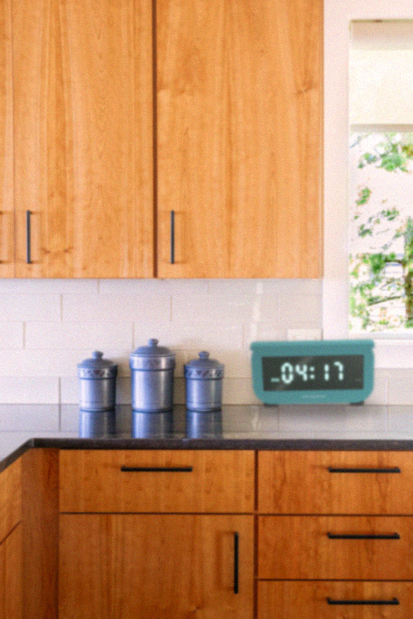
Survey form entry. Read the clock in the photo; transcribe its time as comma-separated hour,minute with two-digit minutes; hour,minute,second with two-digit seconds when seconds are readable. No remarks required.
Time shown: 4,17
